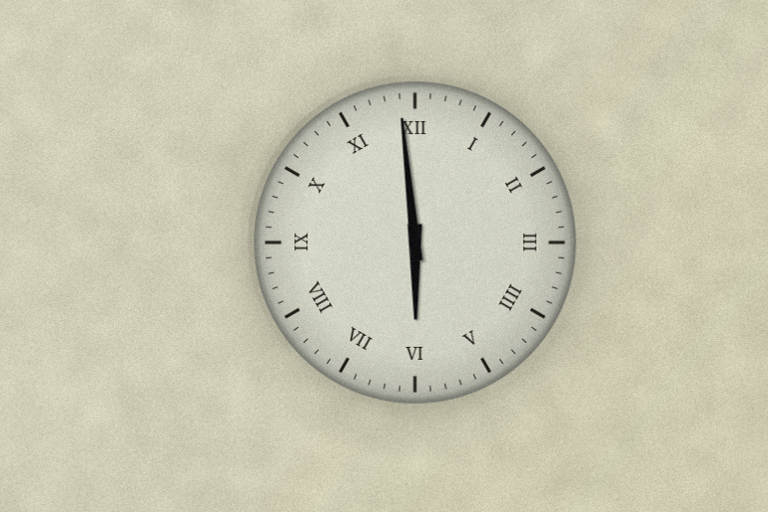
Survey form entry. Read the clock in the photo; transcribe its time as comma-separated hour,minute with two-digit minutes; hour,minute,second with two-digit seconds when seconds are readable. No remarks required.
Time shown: 5,59
